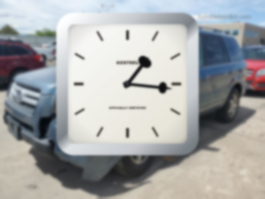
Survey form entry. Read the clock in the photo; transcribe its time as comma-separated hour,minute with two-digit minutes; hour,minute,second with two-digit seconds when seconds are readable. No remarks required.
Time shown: 1,16
